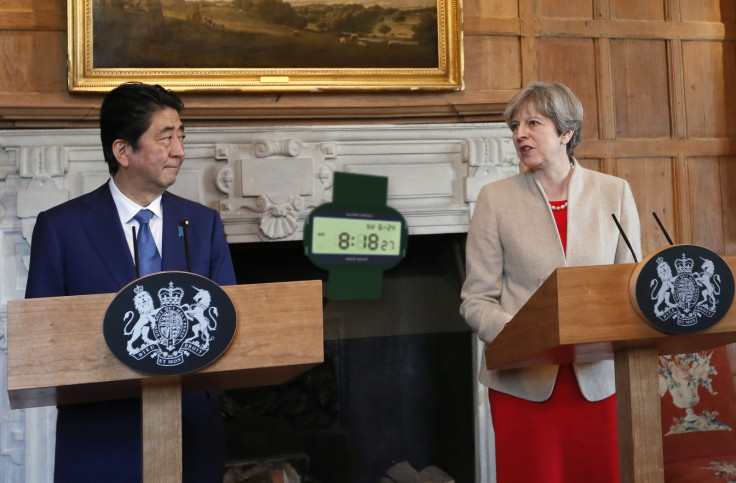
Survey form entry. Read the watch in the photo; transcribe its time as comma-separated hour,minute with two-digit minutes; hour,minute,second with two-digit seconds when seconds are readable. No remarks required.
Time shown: 8,18,27
